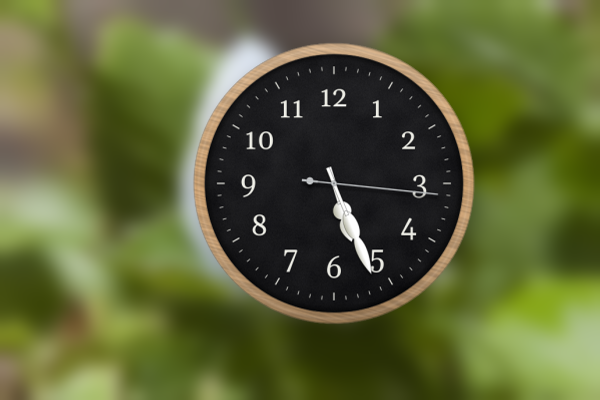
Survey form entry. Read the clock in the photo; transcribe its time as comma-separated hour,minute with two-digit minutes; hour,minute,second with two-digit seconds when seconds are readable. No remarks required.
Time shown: 5,26,16
